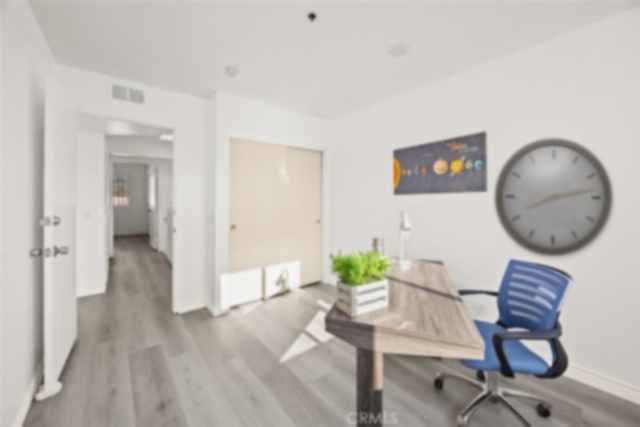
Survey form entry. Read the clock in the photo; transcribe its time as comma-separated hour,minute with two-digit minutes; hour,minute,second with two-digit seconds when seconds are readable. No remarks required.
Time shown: 8,13
